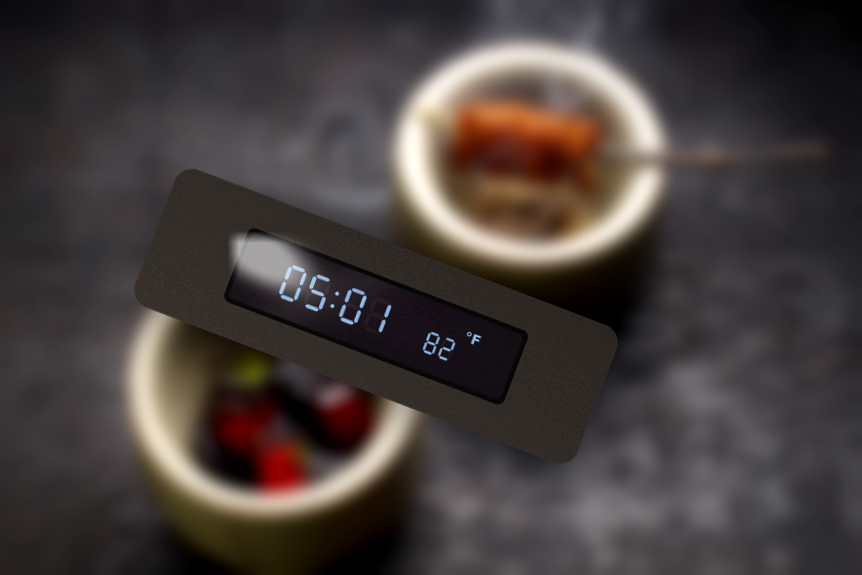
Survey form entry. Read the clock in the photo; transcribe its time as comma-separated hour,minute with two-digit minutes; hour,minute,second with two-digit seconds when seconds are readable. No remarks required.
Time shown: 5,01
